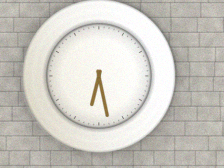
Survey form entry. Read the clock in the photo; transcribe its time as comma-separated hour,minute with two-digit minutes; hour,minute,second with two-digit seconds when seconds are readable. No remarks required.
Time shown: 6,28
